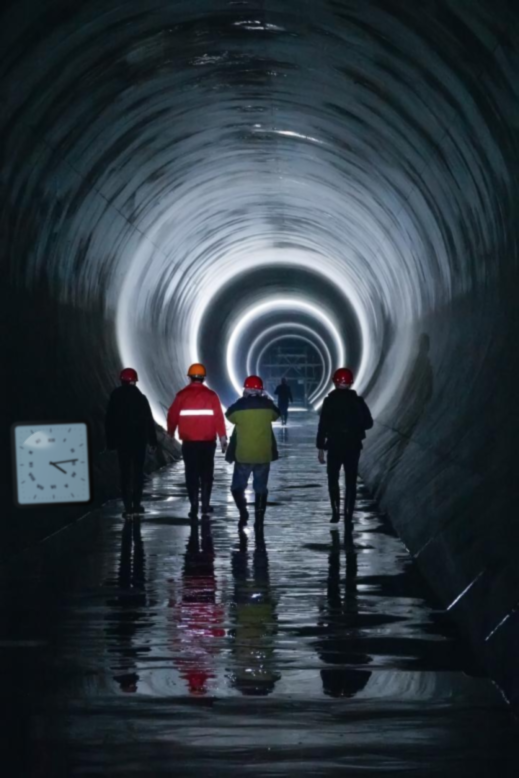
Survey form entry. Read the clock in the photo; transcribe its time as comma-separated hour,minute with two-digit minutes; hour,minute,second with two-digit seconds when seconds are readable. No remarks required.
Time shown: 4,14
